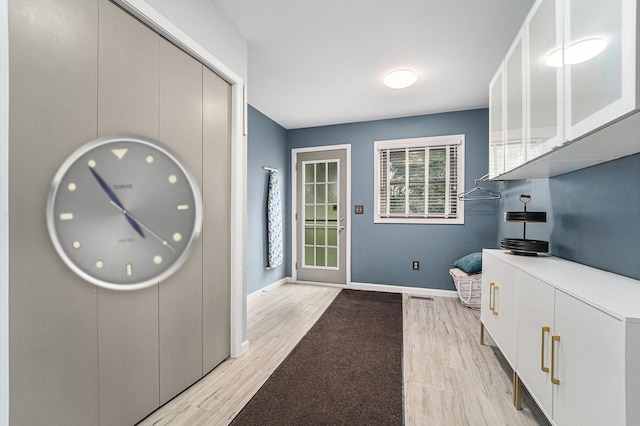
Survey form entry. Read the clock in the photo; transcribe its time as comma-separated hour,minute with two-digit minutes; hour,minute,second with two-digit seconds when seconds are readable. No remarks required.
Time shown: 4,54,22
